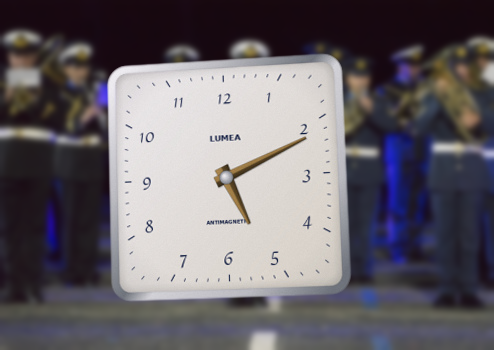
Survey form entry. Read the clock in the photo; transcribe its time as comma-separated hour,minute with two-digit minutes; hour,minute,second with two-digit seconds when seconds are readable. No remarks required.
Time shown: 5,11
